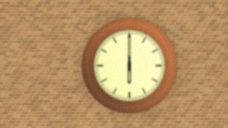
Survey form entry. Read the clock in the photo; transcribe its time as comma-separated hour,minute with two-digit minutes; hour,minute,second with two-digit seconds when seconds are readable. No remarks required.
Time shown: 6,00
